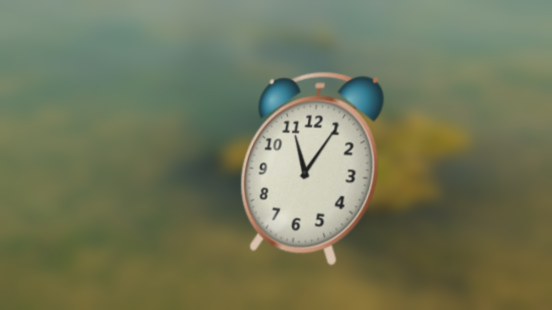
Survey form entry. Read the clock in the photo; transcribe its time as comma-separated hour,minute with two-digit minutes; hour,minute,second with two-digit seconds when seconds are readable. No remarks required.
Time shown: 11,05
